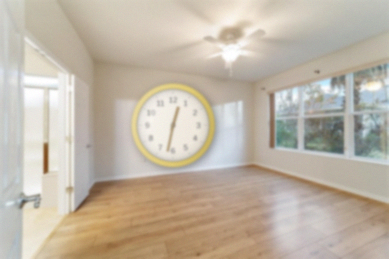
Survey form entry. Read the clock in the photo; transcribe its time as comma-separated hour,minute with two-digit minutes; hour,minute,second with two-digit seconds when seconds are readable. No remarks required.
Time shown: 12,32
